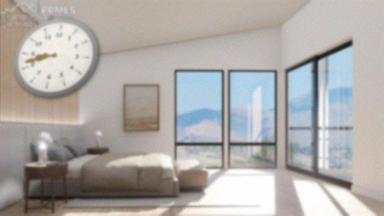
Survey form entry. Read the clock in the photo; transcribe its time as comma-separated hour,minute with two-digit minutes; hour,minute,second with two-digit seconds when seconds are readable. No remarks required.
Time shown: 8,42
